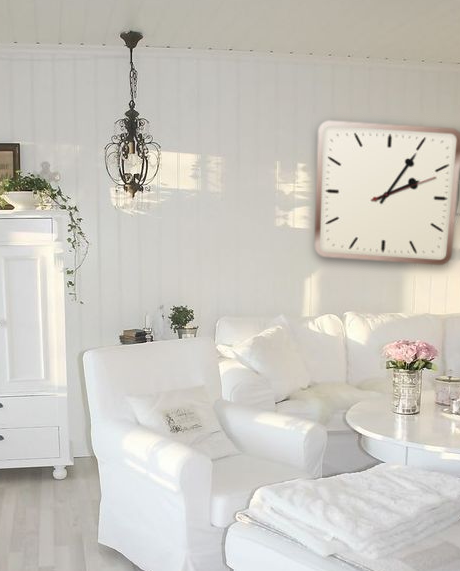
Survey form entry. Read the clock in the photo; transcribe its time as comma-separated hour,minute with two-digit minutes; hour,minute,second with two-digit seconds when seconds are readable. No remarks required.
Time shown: 2,05,11
